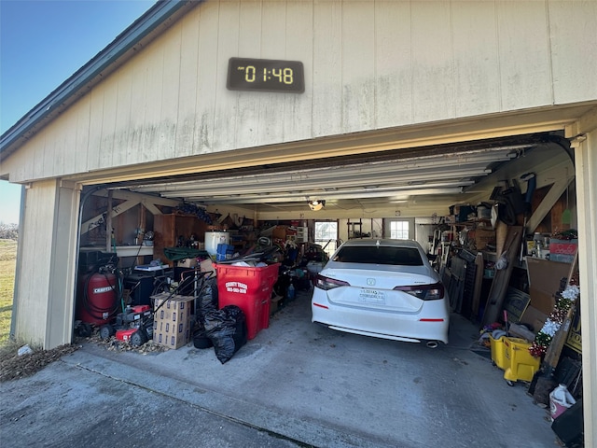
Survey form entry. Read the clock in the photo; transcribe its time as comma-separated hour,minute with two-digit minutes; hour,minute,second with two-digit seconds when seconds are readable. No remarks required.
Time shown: 1,48
